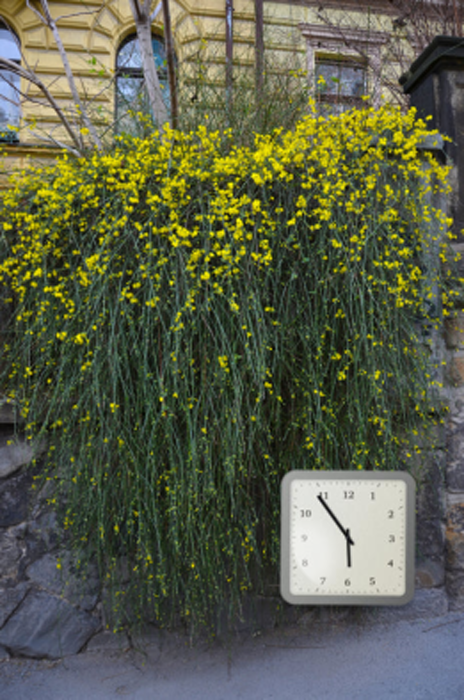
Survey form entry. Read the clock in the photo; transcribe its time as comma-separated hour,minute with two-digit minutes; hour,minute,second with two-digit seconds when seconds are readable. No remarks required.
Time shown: 5,54
